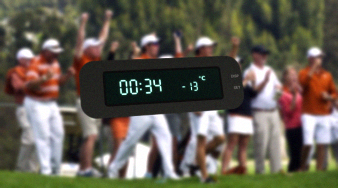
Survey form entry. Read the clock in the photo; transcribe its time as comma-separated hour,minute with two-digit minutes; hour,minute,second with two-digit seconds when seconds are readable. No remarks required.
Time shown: 0,34
